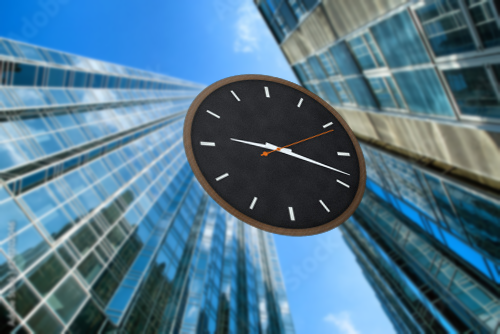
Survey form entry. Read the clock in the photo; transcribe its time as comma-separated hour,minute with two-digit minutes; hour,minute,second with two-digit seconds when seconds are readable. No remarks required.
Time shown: 9,18,11
